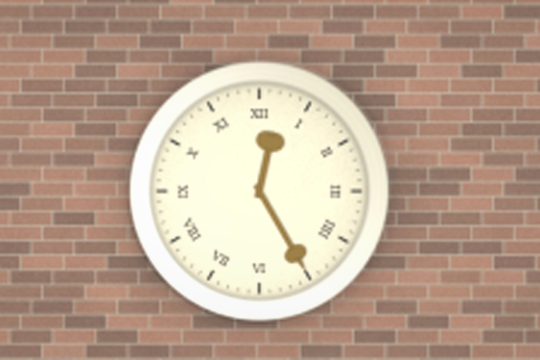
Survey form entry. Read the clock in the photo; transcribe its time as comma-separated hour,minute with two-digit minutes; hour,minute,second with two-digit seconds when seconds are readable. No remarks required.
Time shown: 12,25
